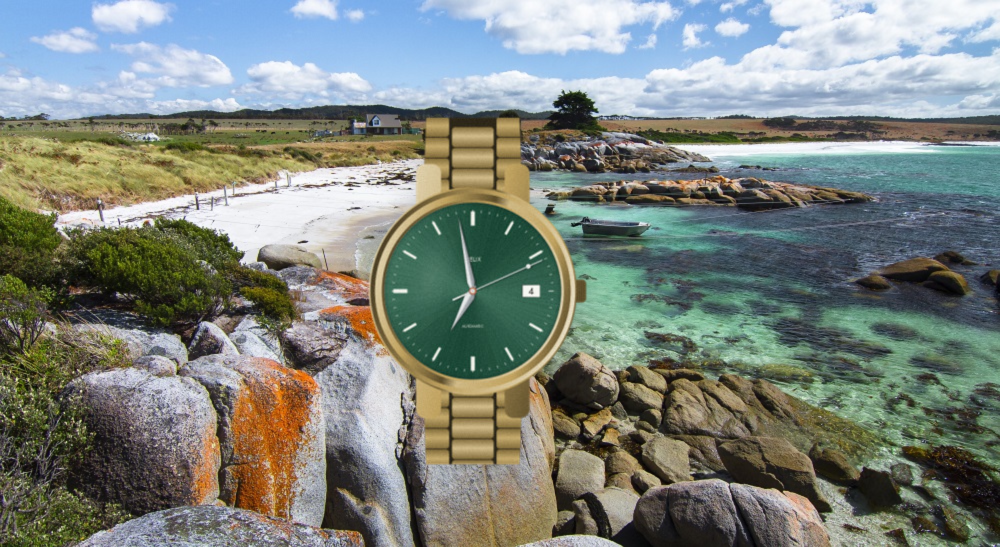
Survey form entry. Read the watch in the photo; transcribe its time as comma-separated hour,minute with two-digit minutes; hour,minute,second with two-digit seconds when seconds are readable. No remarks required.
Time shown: 6,58,11
